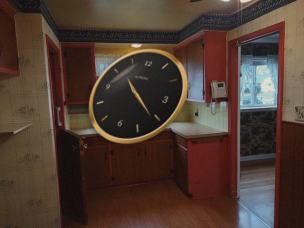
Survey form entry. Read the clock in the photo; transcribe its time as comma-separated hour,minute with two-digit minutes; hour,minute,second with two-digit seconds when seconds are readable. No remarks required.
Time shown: 10,21
